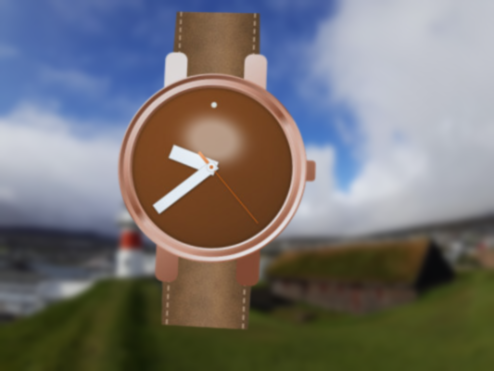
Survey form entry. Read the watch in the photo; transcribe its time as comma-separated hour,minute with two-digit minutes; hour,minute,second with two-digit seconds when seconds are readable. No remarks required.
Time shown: 9,38,23
